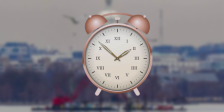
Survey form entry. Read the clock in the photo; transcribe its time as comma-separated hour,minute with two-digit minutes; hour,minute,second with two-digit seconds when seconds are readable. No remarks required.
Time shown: 1,52
